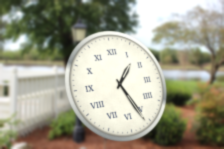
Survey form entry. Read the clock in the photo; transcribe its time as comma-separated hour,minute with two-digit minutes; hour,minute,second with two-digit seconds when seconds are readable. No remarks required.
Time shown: 1,26
